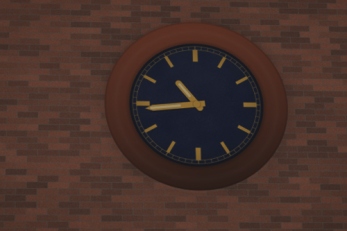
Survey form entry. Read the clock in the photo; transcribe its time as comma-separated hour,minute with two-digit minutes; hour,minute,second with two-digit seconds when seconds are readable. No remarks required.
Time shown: 10,44
